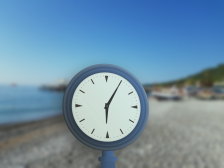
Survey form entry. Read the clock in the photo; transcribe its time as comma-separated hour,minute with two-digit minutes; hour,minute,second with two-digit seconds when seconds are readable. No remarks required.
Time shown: 6,05
